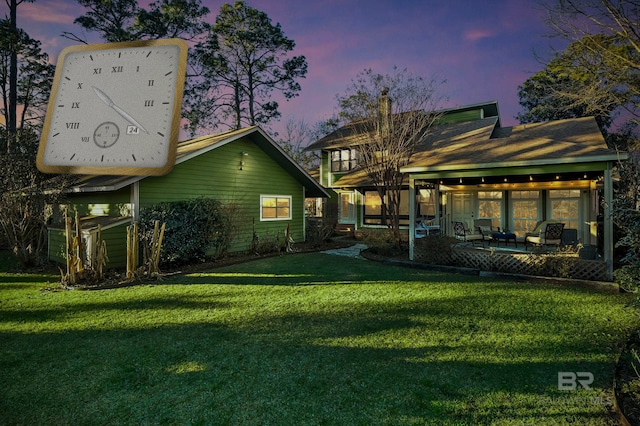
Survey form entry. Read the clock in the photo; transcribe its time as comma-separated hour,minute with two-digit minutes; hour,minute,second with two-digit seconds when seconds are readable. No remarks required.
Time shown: 10,21
